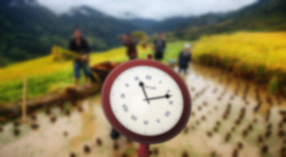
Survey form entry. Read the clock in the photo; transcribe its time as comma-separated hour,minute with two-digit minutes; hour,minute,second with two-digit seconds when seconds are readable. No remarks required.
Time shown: 11,12
